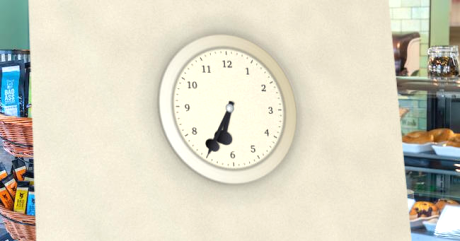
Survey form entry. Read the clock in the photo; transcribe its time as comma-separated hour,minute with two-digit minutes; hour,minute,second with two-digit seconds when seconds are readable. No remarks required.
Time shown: 6,35
